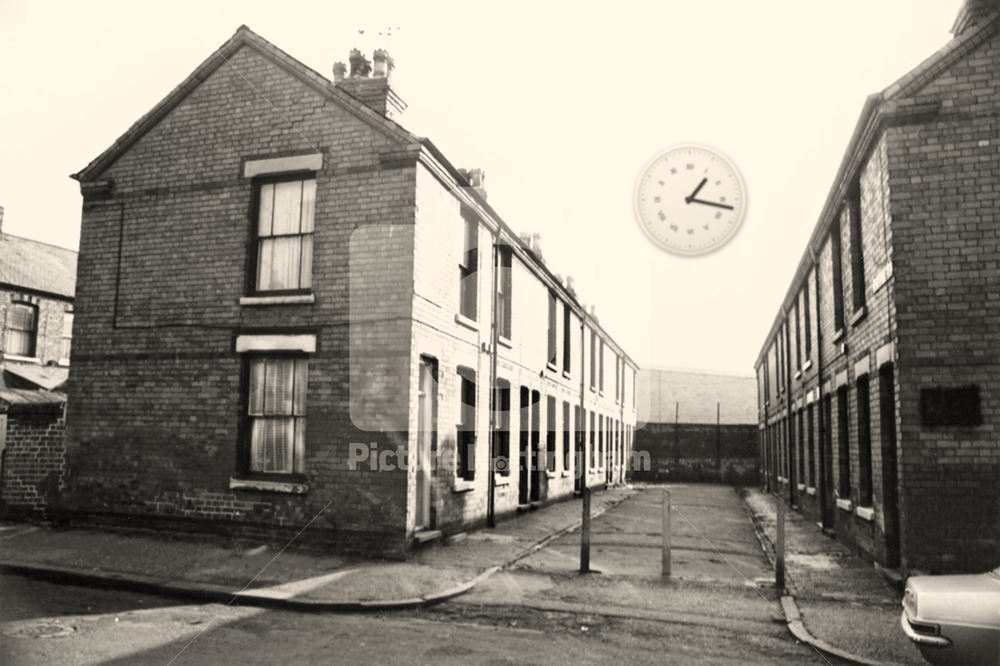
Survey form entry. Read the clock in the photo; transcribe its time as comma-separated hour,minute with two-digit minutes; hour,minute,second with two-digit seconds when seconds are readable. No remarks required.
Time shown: 1,17
